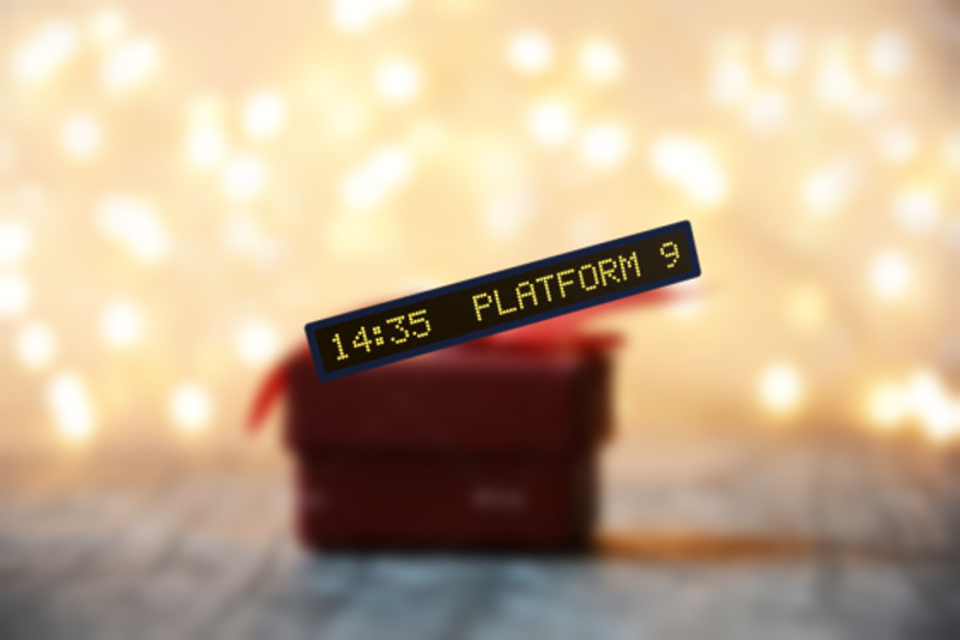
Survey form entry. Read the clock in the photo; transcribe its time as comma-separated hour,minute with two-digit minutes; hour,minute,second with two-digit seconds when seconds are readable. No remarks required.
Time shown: 14,35
